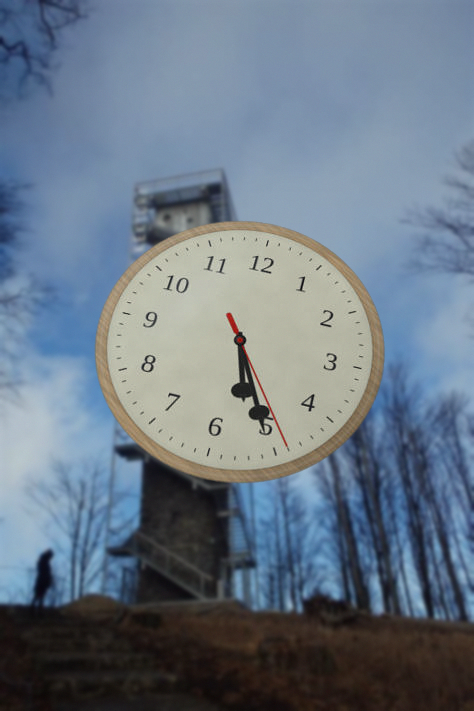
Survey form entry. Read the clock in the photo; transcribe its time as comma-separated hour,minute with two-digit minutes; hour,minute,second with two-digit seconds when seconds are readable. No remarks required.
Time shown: 5,25,24
